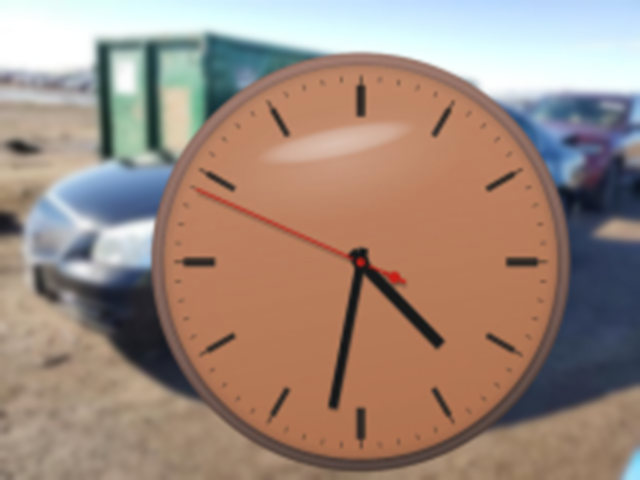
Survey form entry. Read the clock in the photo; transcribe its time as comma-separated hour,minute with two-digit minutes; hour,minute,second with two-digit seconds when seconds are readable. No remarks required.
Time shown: 4,31,49
